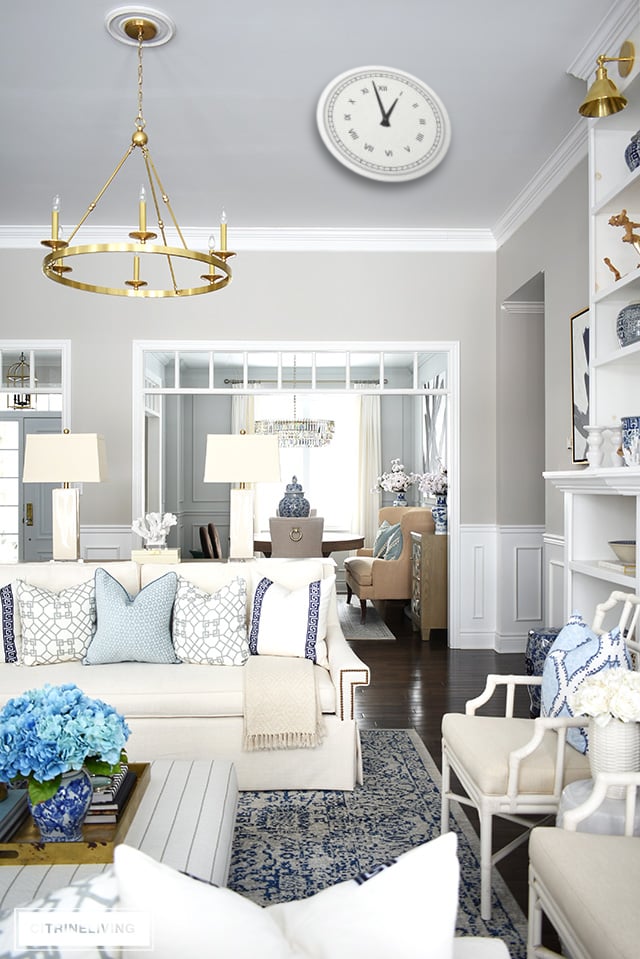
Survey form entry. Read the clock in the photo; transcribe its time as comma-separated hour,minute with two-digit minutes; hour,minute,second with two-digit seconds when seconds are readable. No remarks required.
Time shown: 12,58
